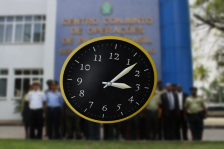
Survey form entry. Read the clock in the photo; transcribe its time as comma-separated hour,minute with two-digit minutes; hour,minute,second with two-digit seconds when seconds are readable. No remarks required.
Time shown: 3,07
